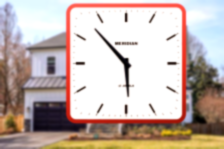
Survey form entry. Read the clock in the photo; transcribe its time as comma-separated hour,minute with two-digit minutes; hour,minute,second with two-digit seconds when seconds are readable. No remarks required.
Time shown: 5,53
